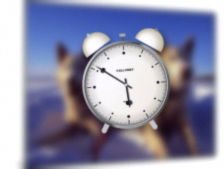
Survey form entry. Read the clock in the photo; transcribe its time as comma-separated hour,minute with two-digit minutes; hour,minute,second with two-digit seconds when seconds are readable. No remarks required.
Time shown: 5,51
